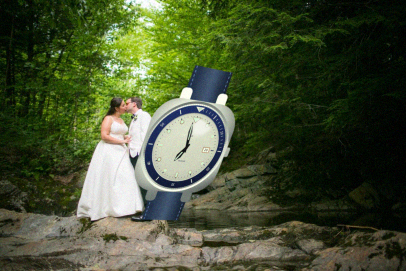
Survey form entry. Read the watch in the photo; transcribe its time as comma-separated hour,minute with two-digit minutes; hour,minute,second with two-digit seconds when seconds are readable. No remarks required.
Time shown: 6,59
